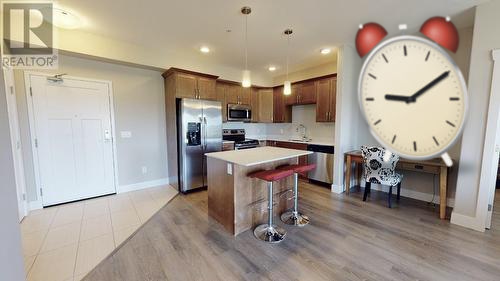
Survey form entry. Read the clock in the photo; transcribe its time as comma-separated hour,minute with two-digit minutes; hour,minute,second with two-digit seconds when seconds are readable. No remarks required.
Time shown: 9,10
